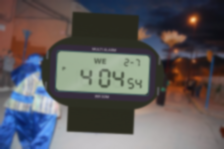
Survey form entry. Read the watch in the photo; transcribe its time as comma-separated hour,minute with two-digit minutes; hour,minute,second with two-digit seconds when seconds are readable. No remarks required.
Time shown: 4,04,54
